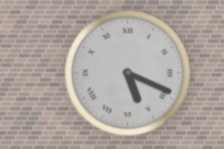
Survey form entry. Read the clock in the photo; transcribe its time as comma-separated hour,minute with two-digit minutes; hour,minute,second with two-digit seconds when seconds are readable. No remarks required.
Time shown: 5,19
